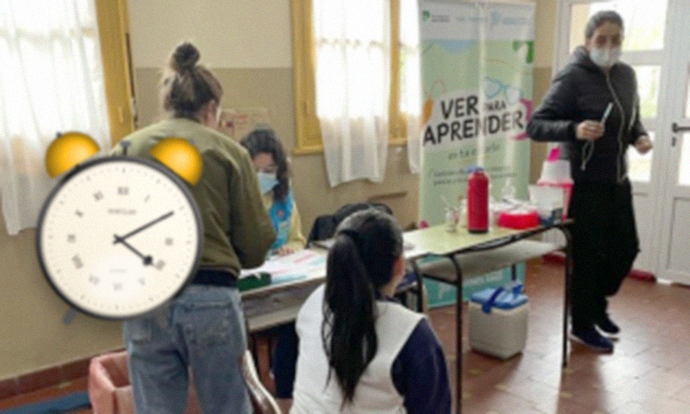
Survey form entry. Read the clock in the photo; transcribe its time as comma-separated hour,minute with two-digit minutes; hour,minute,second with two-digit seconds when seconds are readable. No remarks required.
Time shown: 4,10
